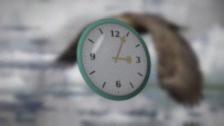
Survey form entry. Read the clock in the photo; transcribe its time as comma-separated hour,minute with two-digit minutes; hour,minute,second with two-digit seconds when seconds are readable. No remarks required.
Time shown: 3,04
